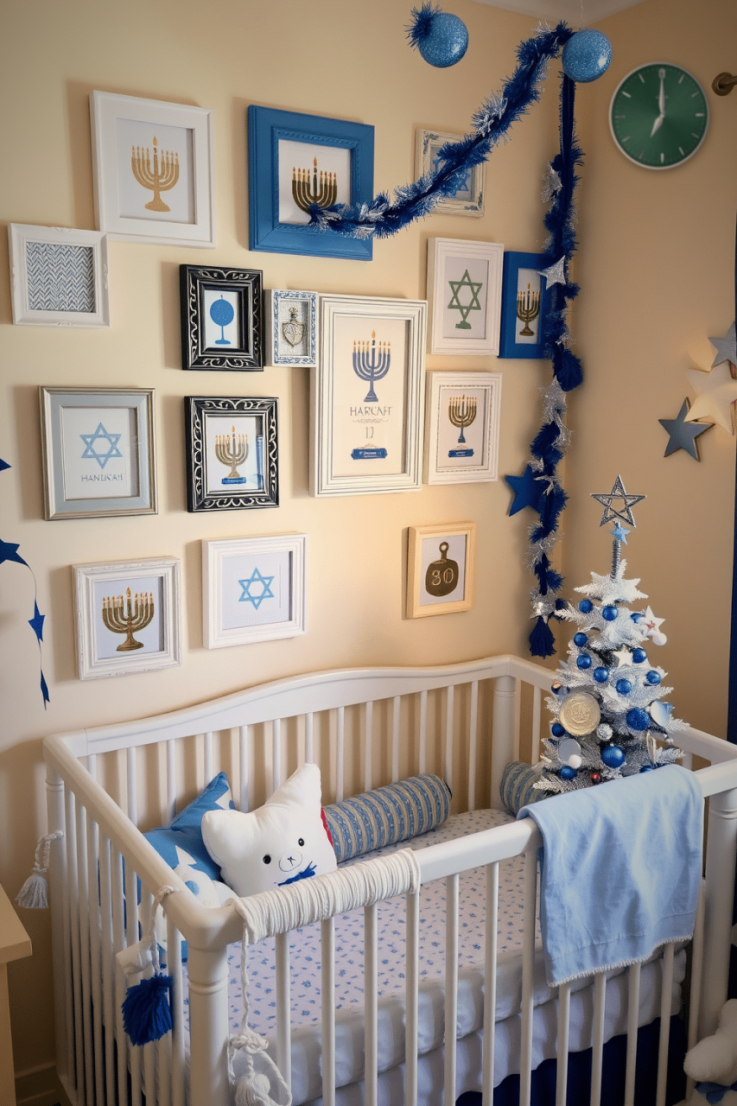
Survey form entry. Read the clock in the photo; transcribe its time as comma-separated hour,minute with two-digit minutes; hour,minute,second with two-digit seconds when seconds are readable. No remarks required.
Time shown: 7,00
